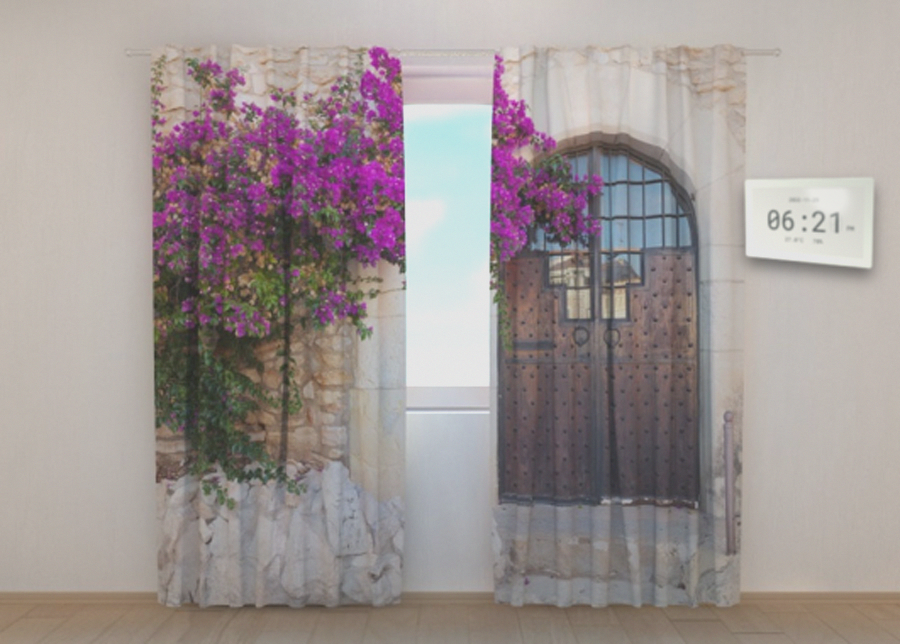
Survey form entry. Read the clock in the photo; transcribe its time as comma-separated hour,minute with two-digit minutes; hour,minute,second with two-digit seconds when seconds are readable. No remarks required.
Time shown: 6,21
